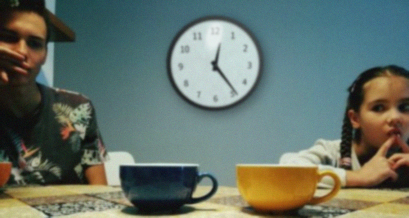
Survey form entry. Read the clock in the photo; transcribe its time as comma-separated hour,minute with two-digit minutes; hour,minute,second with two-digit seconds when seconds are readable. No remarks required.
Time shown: 12,24
